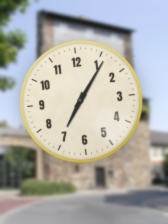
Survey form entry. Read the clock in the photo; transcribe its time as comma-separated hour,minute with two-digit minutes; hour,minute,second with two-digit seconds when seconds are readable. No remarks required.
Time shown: 7,06
